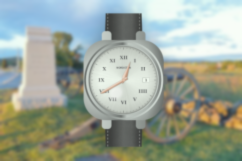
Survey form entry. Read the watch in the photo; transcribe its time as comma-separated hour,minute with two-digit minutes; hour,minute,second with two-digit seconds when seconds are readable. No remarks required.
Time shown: 12,40
